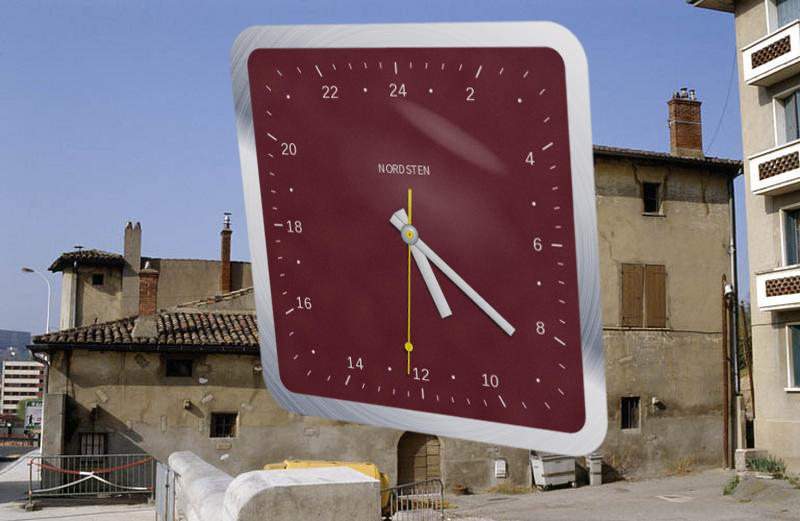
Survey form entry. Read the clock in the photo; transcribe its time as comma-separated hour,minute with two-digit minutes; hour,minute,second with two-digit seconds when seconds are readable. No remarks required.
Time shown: 10,21,31
